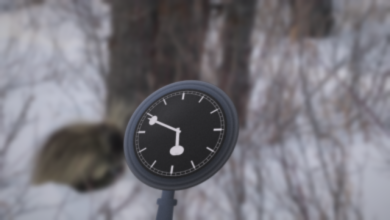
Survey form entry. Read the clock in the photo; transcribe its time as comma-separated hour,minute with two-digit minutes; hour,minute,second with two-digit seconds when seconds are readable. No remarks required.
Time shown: 5,49
